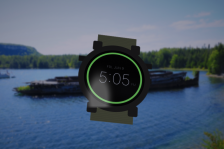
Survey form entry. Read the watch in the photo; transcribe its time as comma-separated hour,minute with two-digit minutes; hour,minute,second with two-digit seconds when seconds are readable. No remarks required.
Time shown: 5,05
